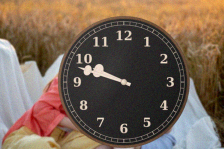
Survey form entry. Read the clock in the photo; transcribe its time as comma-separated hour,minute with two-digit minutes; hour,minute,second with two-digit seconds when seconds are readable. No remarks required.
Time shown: 9,48
